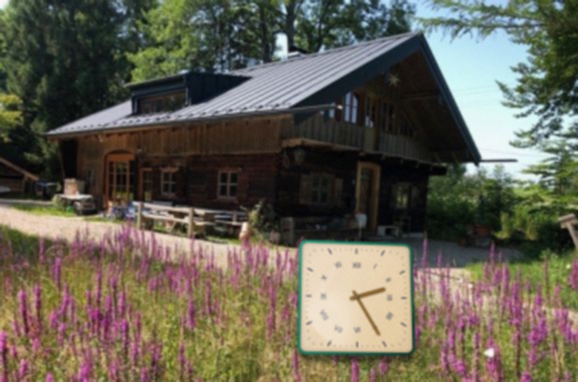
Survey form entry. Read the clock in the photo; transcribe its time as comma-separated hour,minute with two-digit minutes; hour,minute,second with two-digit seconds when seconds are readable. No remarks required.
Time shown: 2,25
